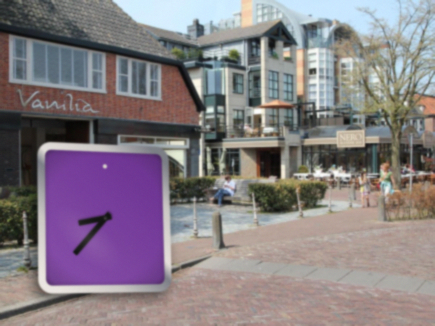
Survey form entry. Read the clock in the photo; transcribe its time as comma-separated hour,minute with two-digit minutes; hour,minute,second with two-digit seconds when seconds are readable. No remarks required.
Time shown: 8,37
